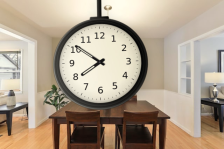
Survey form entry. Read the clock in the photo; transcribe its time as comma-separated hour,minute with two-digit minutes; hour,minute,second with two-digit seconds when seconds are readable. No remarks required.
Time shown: 7,51
